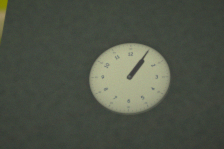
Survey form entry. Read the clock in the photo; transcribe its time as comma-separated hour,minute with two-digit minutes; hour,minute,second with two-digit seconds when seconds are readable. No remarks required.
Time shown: 1,05
